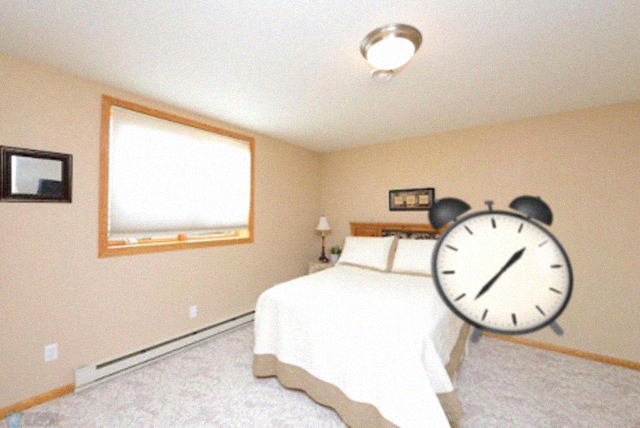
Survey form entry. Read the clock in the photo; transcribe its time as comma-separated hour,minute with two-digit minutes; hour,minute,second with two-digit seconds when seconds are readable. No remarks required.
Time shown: 1,38
